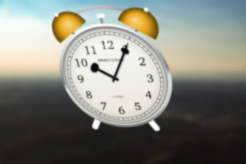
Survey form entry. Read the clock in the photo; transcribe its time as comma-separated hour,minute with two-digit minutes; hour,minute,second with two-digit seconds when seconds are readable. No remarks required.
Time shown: 10,05
